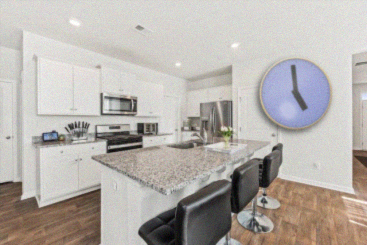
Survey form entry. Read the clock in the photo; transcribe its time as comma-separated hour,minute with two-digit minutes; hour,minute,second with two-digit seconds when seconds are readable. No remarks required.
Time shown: 4,59
